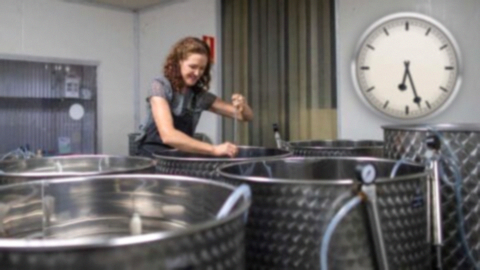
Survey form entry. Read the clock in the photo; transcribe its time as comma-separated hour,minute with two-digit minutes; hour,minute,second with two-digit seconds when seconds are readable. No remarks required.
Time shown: 6,27
